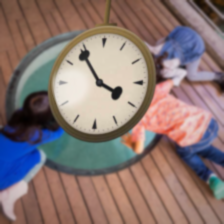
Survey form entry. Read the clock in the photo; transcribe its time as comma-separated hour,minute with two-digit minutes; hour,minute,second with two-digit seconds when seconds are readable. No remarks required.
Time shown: 3,54
